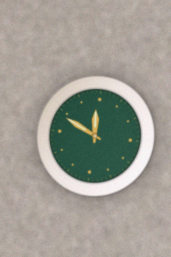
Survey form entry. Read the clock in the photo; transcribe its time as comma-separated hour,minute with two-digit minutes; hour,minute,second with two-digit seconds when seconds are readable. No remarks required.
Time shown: 11,49
